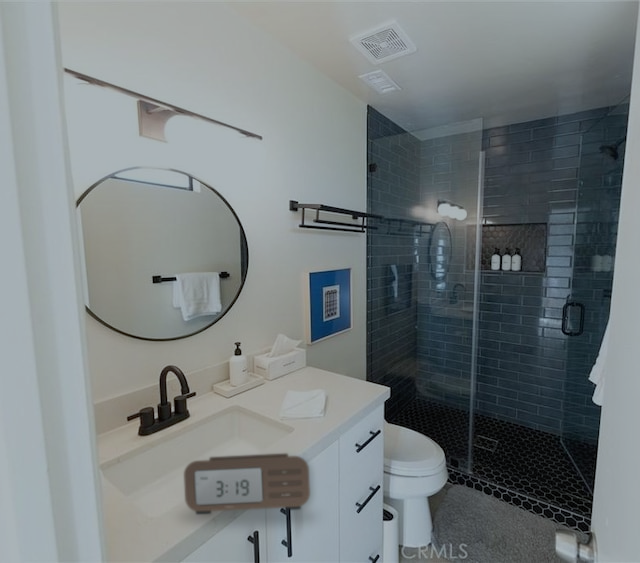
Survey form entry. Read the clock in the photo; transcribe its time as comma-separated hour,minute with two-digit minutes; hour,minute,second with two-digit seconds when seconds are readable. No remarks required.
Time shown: 3,19
